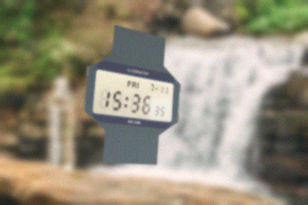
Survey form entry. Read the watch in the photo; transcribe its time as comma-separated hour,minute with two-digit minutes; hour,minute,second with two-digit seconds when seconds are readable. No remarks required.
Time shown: 15,36
